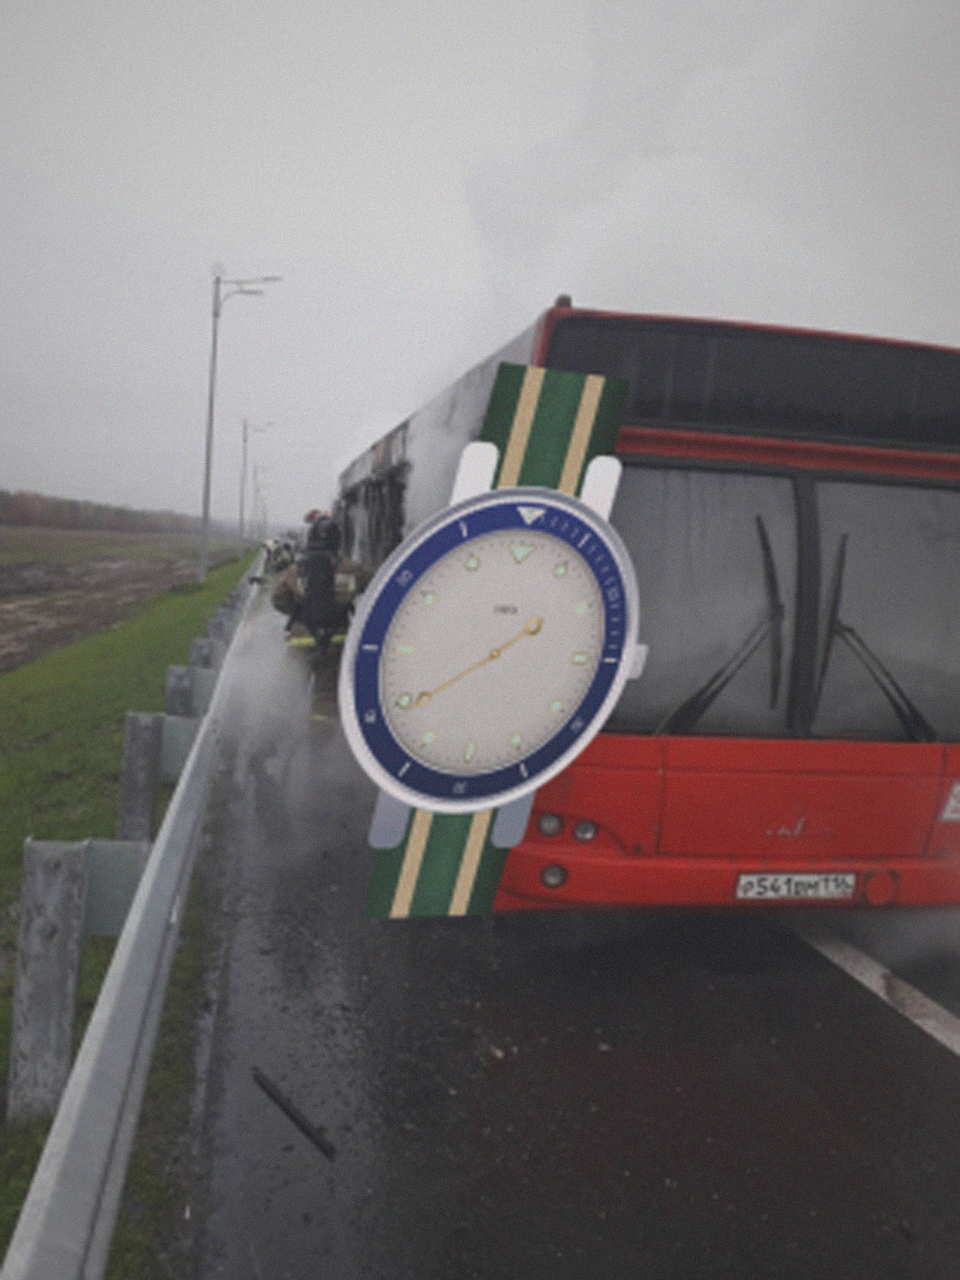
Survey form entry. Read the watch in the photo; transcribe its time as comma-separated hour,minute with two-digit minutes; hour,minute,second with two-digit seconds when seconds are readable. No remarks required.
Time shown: 1,39
